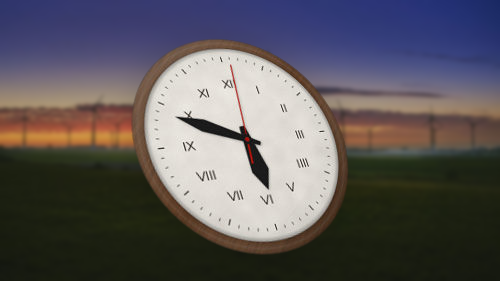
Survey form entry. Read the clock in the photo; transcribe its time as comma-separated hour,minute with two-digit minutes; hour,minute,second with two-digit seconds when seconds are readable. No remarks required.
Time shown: 5,49,01
